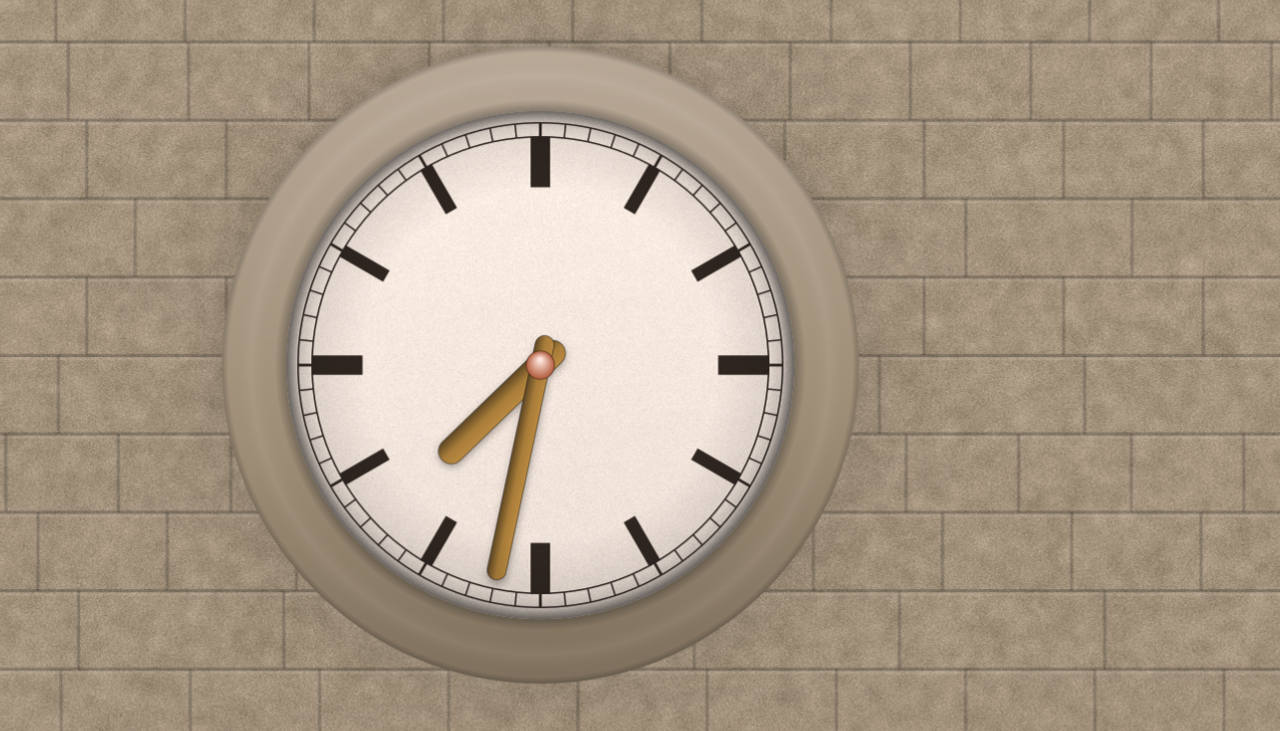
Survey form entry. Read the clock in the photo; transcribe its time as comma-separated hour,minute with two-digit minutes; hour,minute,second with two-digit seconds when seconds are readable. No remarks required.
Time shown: 7,32
